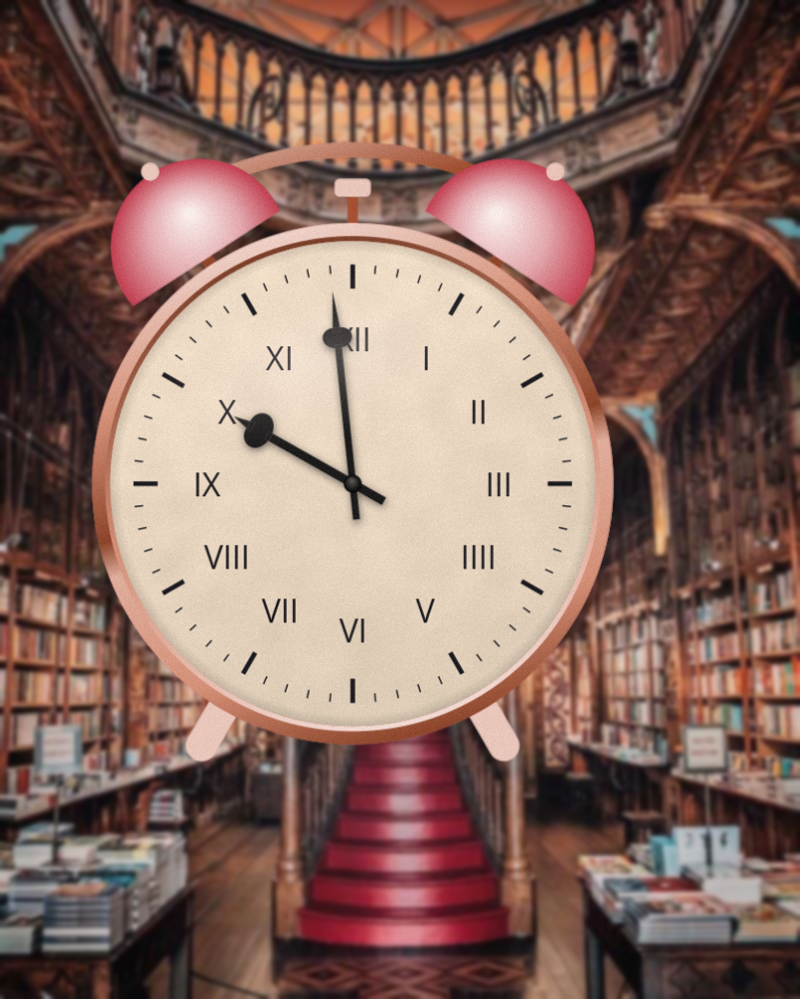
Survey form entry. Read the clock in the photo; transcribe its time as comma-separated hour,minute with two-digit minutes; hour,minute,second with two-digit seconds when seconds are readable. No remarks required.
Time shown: 9,59
